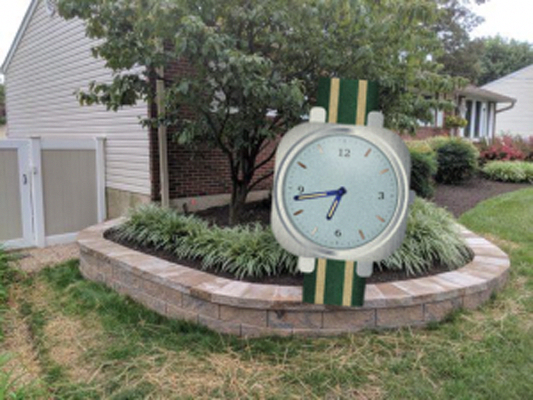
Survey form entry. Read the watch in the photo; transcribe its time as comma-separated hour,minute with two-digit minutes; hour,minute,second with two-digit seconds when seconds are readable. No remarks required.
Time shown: 6,43
